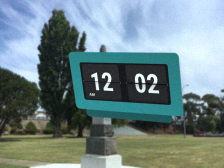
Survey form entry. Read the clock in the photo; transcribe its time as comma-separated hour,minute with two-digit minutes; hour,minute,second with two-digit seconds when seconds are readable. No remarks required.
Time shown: 12,02
